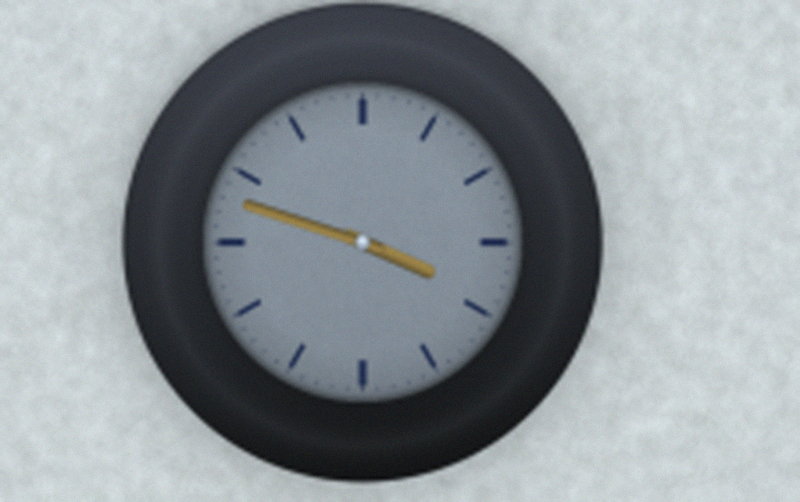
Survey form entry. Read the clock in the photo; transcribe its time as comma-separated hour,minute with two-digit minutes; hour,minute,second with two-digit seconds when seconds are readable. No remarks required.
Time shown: 3,48
